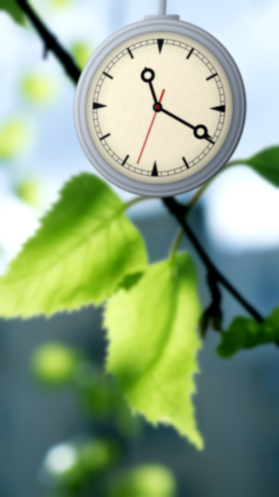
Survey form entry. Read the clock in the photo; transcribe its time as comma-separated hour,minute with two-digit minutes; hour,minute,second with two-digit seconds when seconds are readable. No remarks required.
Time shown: 11,19,33
